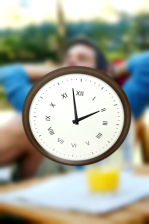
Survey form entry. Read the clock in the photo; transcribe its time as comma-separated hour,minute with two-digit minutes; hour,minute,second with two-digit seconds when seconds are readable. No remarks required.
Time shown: 1,58
